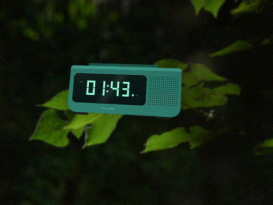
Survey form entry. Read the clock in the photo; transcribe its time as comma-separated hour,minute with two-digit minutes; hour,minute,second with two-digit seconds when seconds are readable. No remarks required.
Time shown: 1,43
